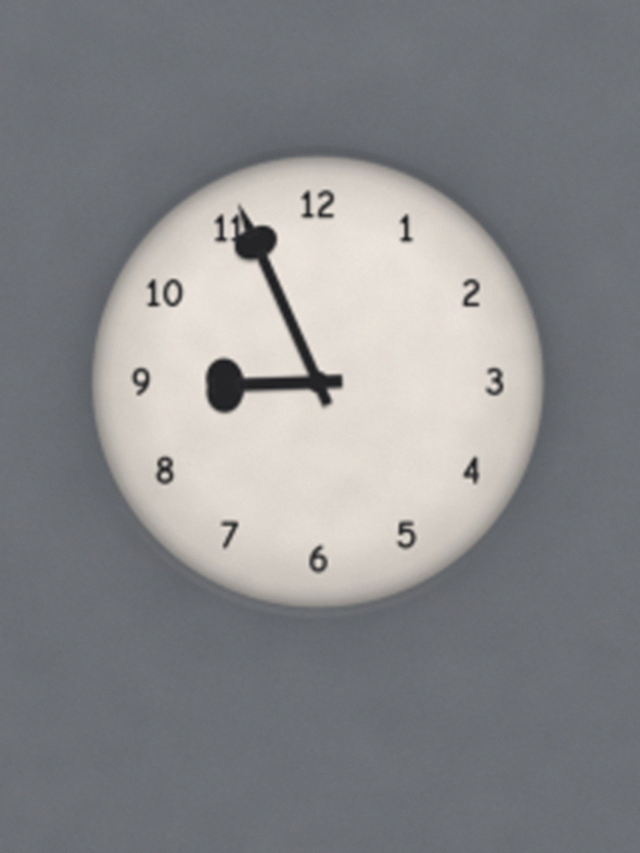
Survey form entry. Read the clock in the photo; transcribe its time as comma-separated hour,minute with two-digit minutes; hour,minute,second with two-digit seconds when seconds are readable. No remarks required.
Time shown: 8,56
